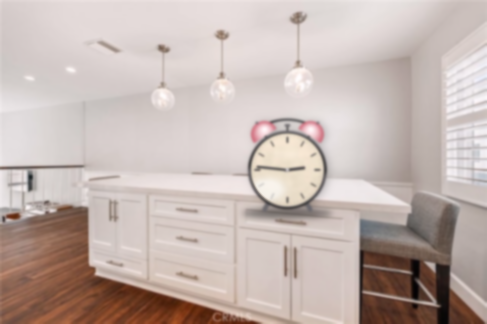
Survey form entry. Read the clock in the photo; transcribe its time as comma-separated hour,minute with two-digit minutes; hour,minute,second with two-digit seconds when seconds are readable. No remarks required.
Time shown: 2,46
